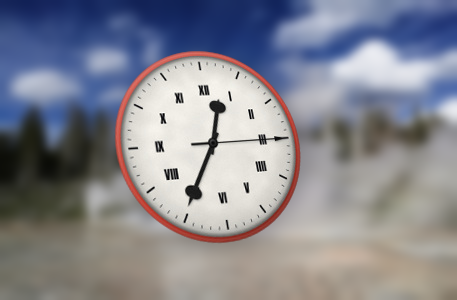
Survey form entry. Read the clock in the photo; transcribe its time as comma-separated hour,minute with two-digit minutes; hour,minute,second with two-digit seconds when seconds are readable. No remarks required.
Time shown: 12,35,15
